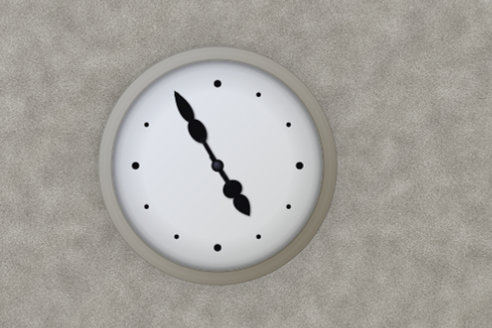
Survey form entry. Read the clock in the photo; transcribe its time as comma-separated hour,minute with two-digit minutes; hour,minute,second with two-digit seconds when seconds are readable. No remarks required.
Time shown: 4,55
